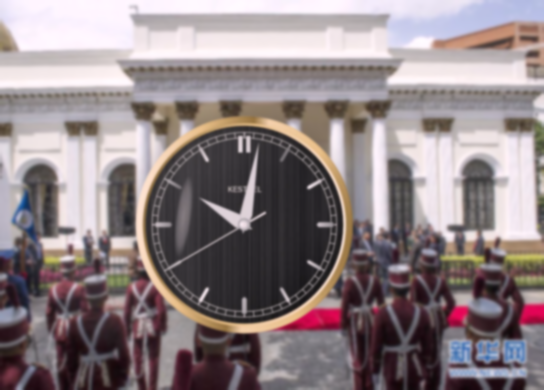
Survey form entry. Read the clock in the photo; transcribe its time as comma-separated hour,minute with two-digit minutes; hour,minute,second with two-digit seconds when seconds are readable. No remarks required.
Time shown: 10,01,40
